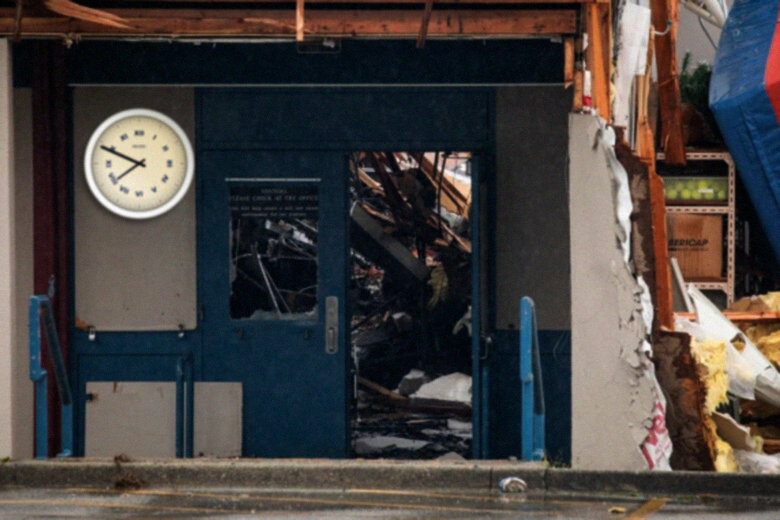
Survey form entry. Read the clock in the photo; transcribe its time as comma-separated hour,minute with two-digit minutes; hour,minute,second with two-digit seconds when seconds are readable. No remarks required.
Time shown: 7,49
